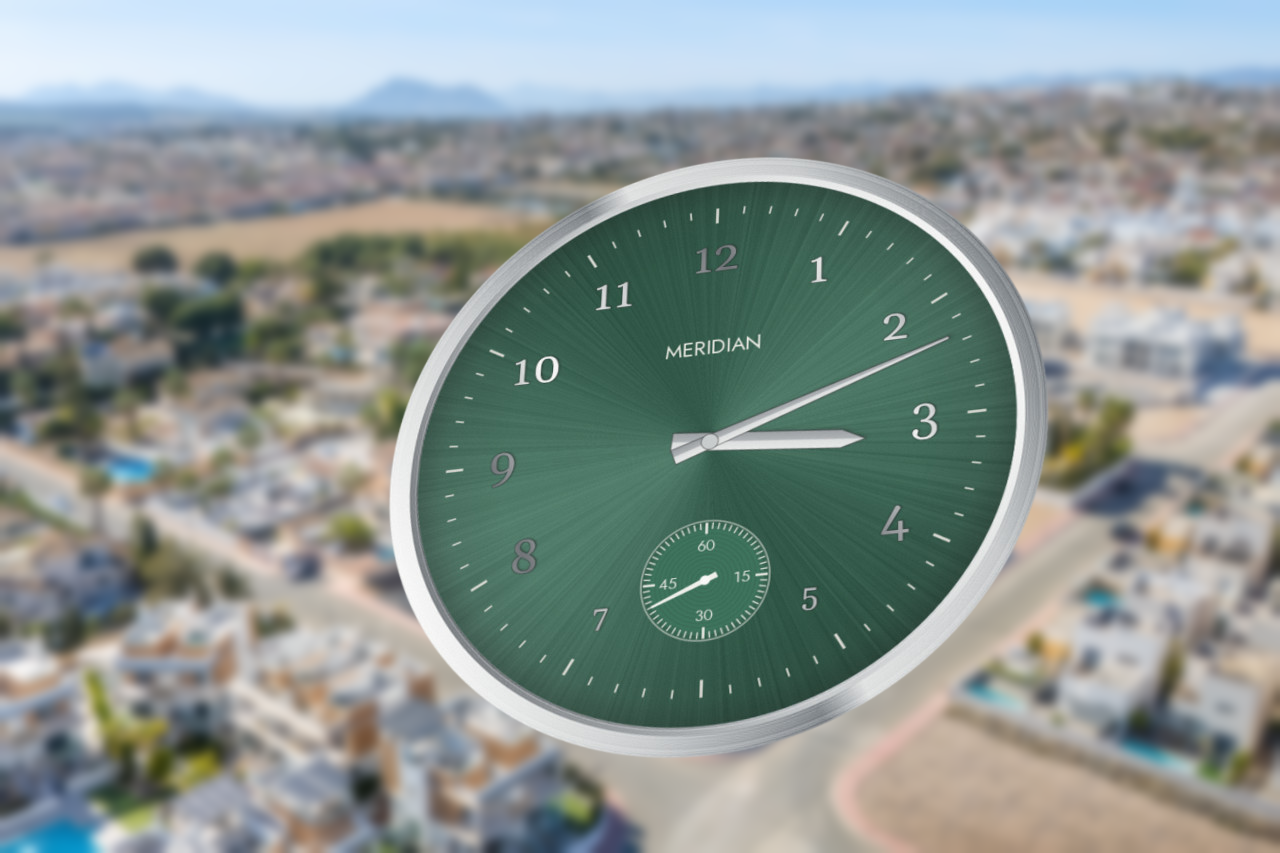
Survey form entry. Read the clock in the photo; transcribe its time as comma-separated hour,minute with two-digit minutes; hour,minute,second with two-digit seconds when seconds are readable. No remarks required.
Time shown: 3,11,41
